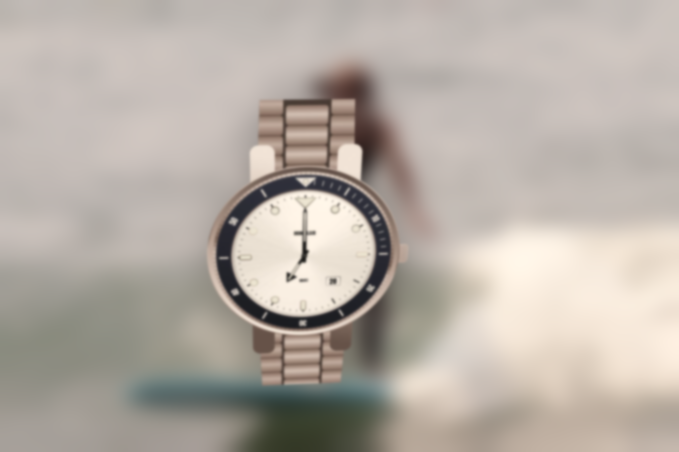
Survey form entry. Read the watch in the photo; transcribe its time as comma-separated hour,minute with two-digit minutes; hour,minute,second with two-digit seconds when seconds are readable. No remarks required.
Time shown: 7,00
